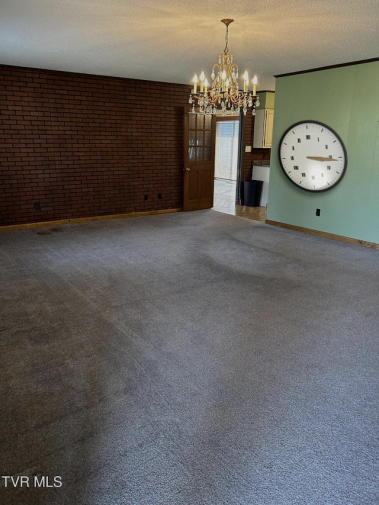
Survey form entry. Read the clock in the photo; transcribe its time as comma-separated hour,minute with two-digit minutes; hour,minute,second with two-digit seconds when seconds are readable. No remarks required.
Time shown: 3,16
